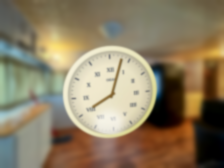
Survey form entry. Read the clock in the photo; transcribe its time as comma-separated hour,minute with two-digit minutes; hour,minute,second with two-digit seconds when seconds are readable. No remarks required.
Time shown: 8,03
